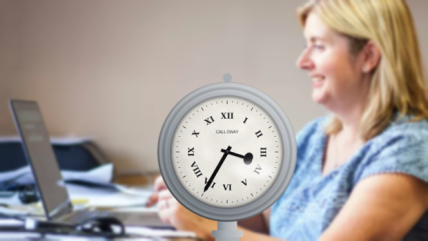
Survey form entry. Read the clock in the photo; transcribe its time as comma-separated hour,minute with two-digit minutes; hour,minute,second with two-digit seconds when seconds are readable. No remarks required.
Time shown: 3,35
